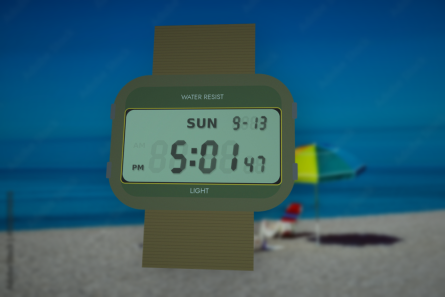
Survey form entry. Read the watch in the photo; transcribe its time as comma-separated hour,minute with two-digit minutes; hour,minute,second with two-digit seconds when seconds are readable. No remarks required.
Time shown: 5,01,47
